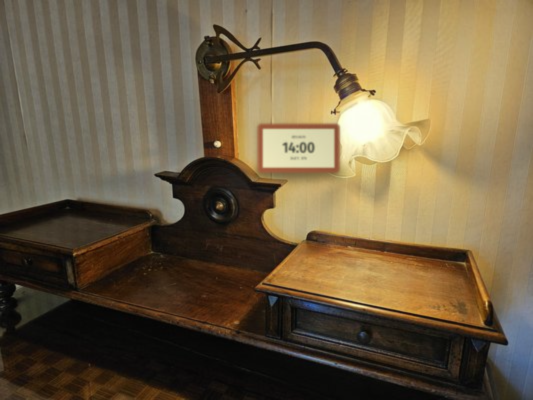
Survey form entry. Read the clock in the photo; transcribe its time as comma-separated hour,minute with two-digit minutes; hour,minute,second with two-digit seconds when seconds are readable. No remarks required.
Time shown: 14,00
